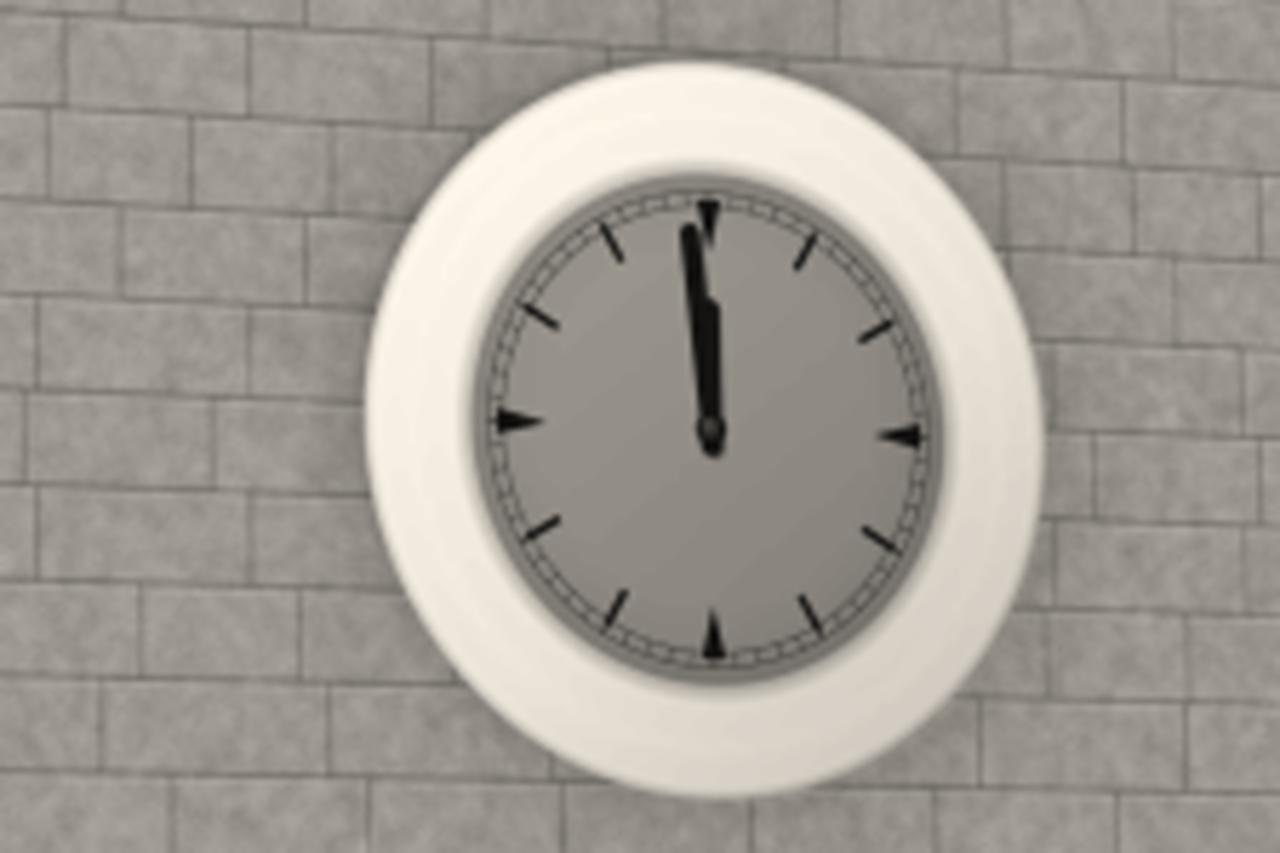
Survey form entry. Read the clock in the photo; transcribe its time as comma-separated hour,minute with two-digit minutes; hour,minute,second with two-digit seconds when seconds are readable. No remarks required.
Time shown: 11,59
